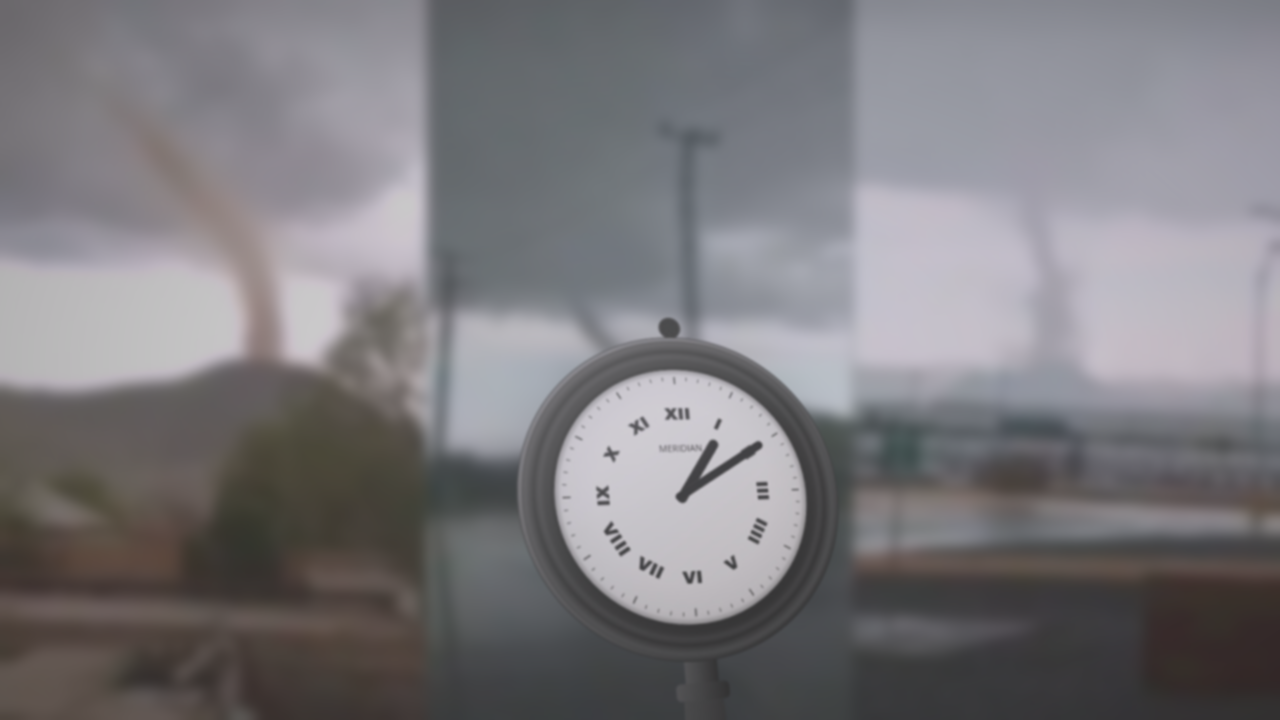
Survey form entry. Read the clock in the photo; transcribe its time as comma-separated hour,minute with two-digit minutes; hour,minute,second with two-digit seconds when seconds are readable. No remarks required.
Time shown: 1,10
